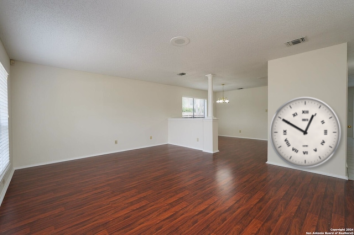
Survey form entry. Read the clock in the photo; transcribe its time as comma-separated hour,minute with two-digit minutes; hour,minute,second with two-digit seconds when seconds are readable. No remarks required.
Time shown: 12,50
